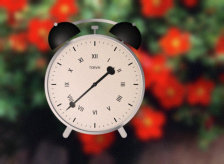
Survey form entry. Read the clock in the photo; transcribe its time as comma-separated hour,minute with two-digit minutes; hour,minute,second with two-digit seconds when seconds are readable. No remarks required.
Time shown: 1,38
